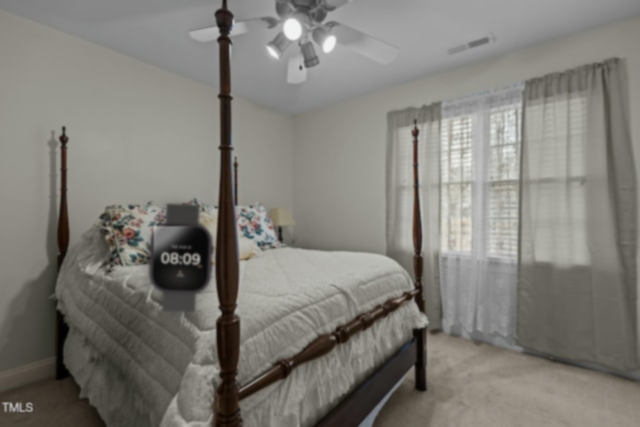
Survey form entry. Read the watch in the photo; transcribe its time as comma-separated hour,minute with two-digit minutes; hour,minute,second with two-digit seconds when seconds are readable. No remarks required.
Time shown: 8,09
